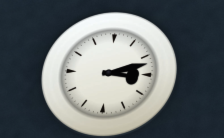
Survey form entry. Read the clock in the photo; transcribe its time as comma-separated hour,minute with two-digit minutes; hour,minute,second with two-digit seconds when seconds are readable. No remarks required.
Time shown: 3,12
